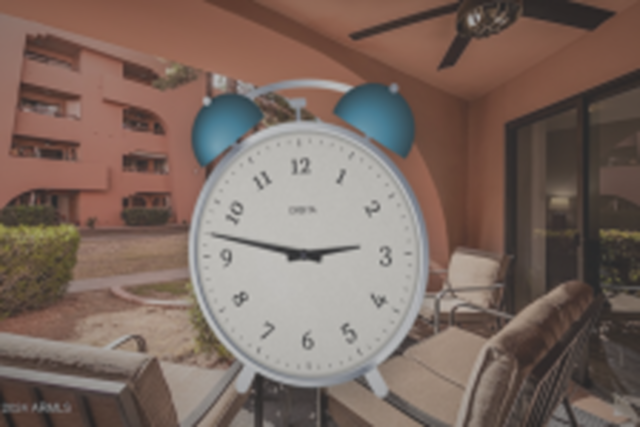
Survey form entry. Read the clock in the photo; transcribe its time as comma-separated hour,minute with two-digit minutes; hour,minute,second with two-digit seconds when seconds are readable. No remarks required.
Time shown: 2,47
